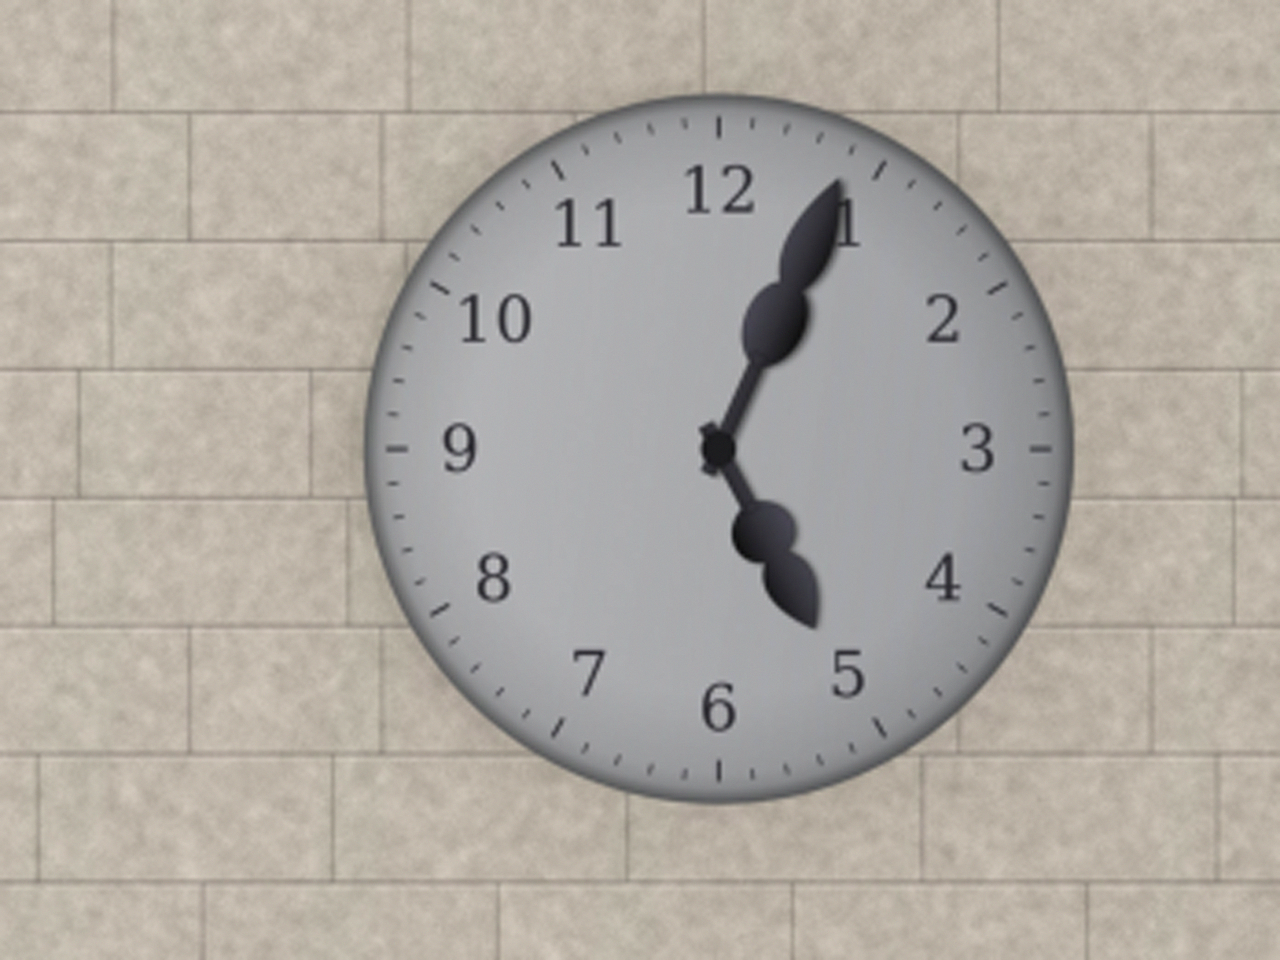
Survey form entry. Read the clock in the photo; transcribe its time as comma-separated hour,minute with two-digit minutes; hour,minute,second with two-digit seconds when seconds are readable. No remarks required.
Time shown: 5,04
